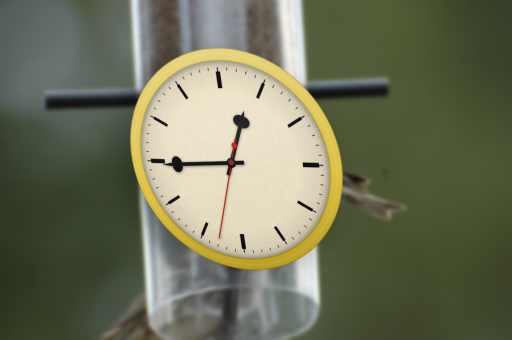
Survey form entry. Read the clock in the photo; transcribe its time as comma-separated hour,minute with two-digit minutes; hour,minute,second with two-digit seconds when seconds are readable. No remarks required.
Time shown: 12,44,33
